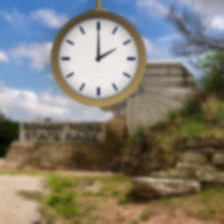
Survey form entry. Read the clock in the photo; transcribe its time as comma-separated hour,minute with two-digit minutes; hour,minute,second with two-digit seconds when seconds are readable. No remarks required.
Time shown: 2,00
